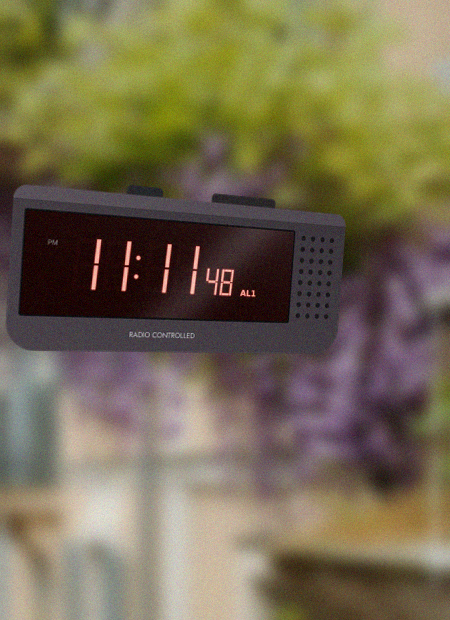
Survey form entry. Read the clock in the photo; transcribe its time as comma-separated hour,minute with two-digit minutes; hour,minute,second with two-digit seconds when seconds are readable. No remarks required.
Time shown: 11,11,48
